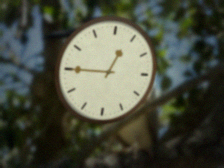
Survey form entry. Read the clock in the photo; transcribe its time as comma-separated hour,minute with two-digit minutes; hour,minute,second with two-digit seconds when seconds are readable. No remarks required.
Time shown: 12,45
